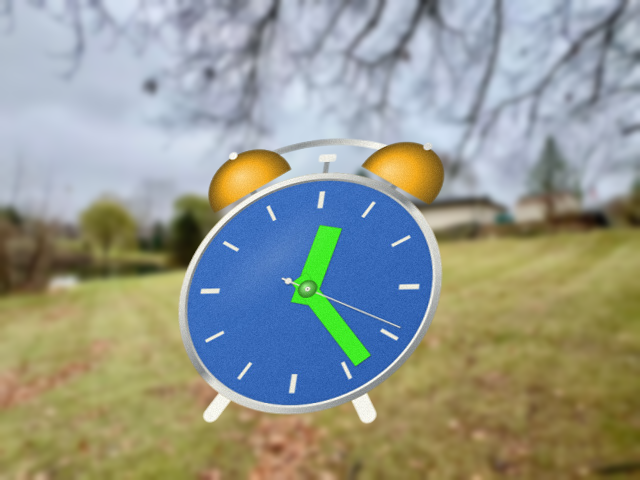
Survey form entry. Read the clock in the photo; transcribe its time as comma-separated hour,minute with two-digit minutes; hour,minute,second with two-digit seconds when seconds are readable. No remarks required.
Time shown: 12,23,19
